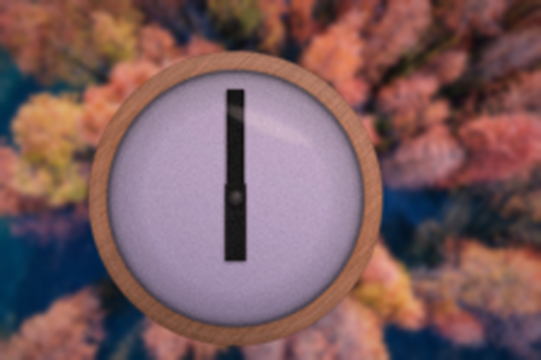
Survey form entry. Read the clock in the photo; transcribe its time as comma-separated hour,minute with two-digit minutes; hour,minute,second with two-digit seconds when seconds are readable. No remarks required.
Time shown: 6,00
